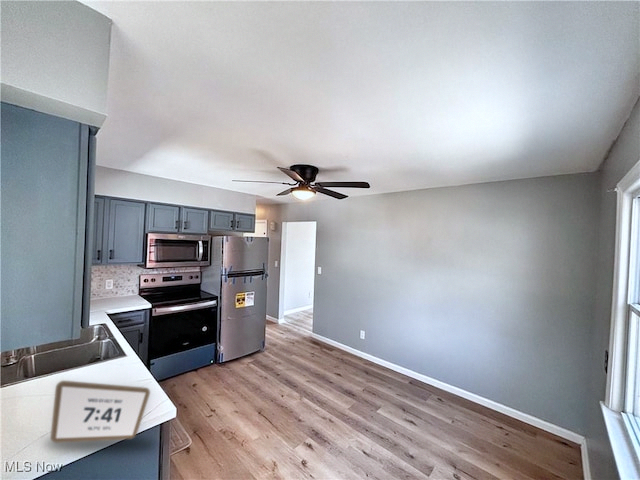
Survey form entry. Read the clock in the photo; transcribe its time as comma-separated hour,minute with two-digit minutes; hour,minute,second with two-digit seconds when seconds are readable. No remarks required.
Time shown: 7,41
